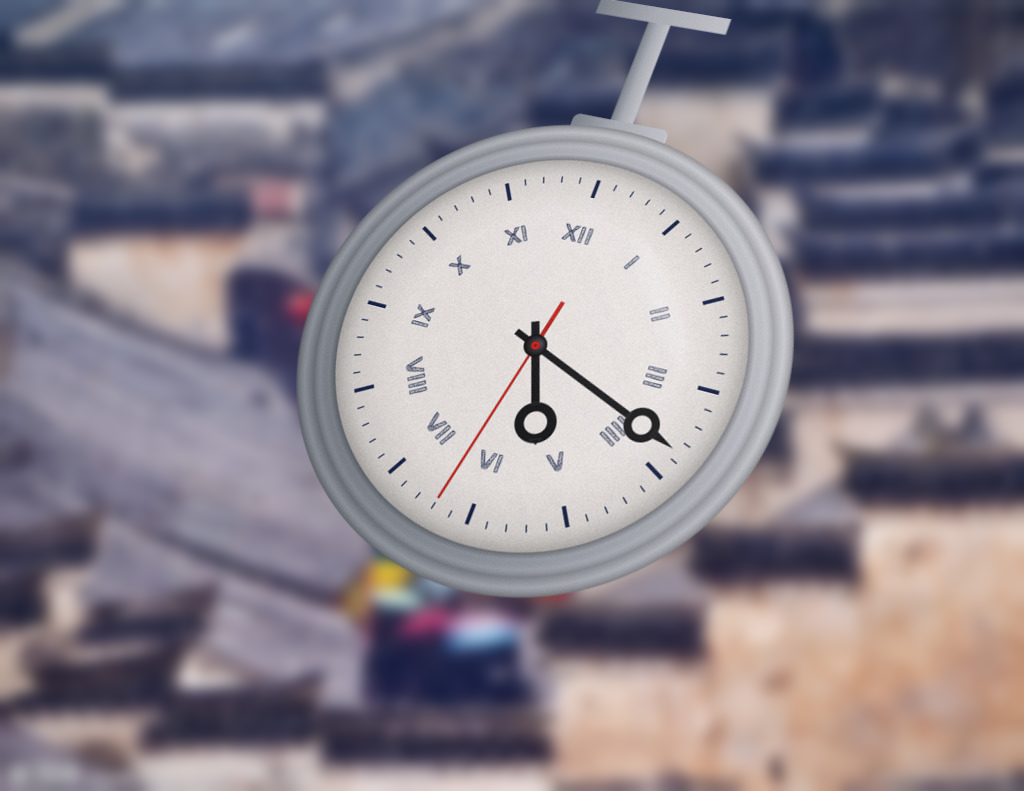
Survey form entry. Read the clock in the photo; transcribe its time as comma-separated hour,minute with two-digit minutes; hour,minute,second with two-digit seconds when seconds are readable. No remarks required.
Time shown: 5,18,32
